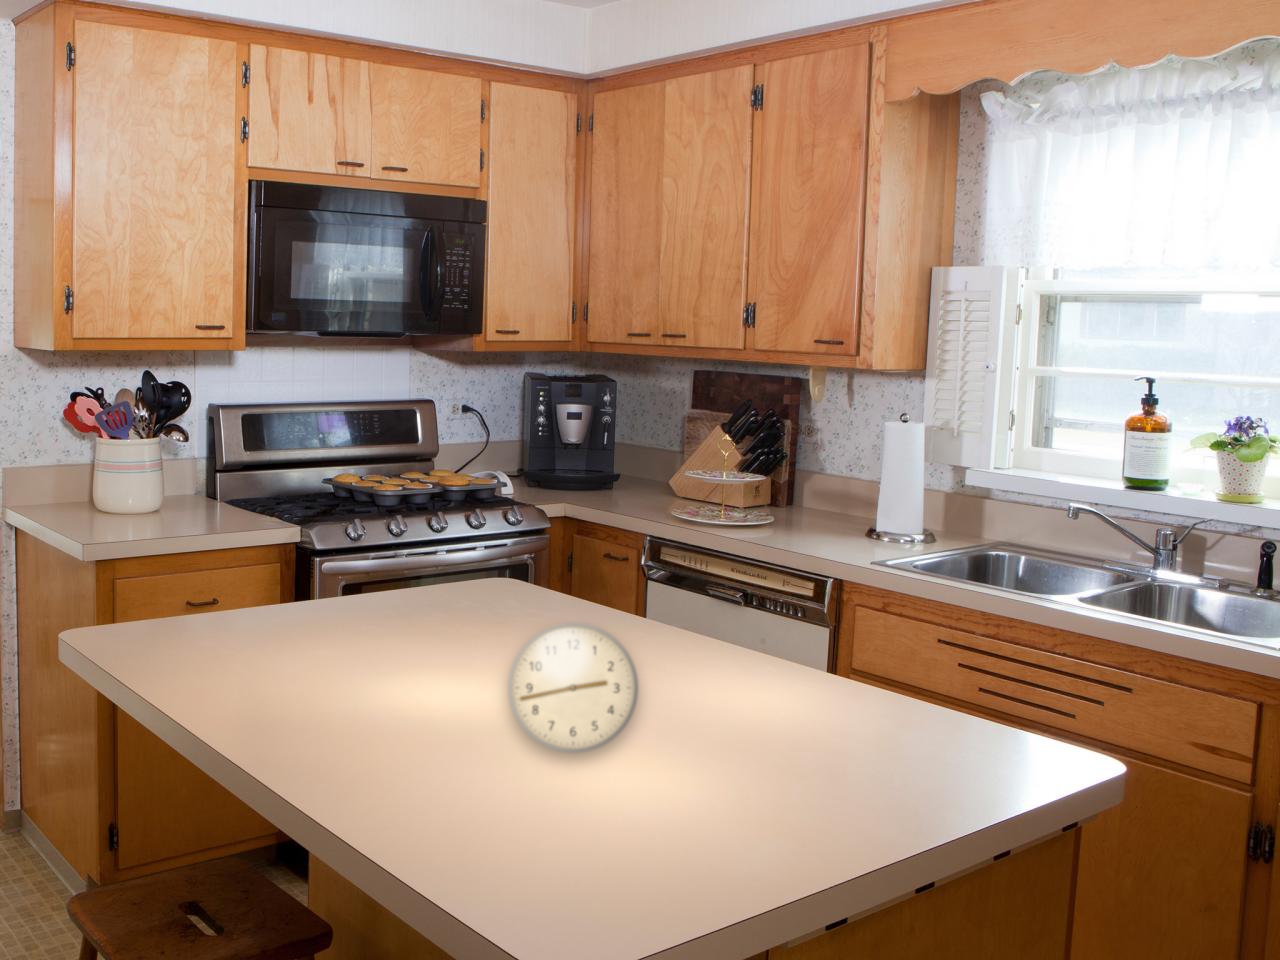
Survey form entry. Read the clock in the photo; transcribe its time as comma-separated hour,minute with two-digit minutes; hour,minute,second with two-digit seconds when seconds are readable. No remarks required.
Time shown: 2,43
